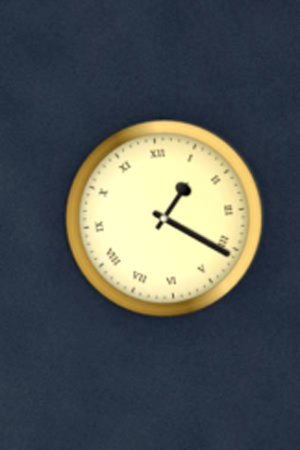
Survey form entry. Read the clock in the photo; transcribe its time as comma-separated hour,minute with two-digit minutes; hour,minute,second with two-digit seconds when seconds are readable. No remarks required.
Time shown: 1,21
